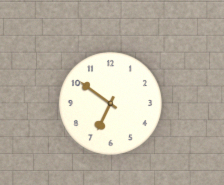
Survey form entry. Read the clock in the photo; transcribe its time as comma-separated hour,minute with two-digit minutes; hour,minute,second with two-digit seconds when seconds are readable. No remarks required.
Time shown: 6,51
